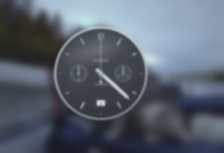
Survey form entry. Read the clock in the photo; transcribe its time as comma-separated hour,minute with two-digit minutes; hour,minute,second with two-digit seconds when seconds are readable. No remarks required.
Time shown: 4,22
